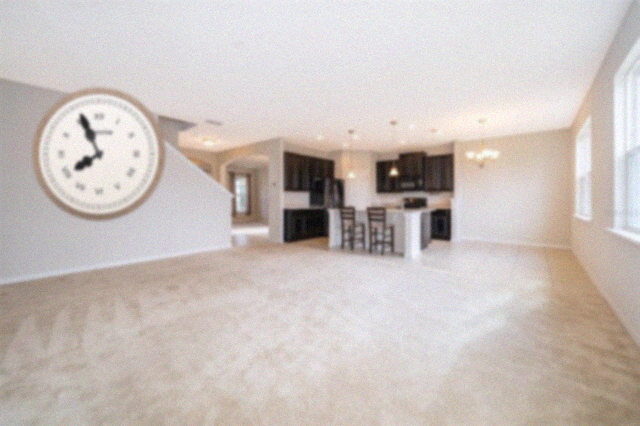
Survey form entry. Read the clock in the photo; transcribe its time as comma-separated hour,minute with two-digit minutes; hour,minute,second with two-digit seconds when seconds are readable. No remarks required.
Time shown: 7,56
